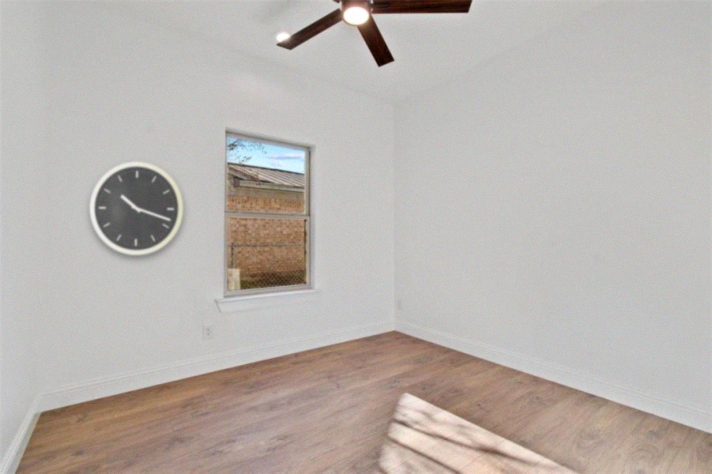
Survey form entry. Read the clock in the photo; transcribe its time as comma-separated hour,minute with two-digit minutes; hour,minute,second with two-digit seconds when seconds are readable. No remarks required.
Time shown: 10,18
